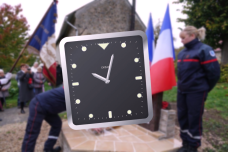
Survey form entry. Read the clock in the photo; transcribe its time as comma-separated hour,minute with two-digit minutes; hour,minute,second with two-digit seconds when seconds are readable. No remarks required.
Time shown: 10,03
